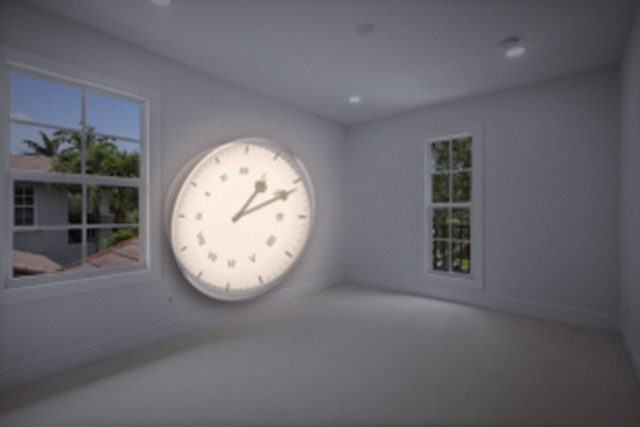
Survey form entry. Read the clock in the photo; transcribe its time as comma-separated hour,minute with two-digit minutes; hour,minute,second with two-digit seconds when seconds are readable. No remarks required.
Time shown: 1,11
